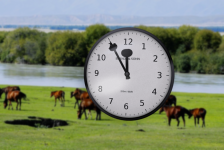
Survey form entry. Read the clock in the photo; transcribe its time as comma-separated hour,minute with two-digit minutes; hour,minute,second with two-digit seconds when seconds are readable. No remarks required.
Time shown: 11,55
